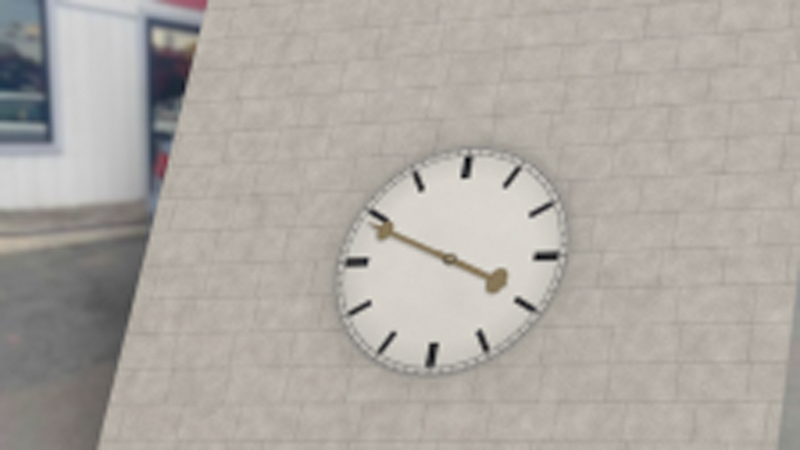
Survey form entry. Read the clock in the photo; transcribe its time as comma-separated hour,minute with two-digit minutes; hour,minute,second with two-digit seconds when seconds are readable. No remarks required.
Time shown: 3,49
